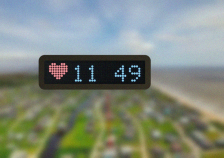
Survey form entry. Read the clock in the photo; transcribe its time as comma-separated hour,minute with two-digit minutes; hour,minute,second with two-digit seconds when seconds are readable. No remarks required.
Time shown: 11,49
